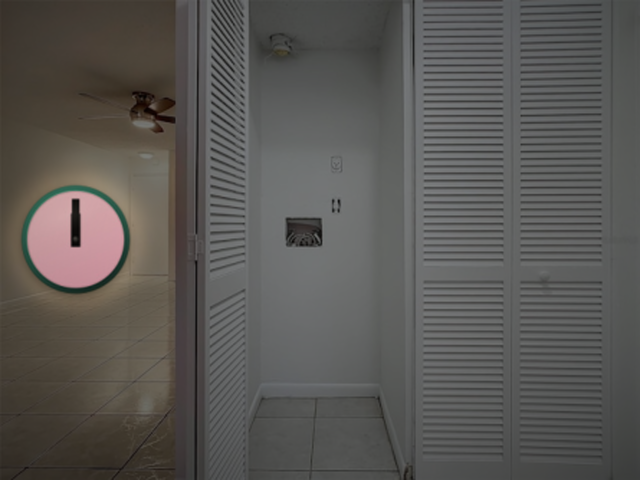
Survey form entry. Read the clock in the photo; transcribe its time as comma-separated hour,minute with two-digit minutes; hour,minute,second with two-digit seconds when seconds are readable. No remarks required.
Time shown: 12,00
